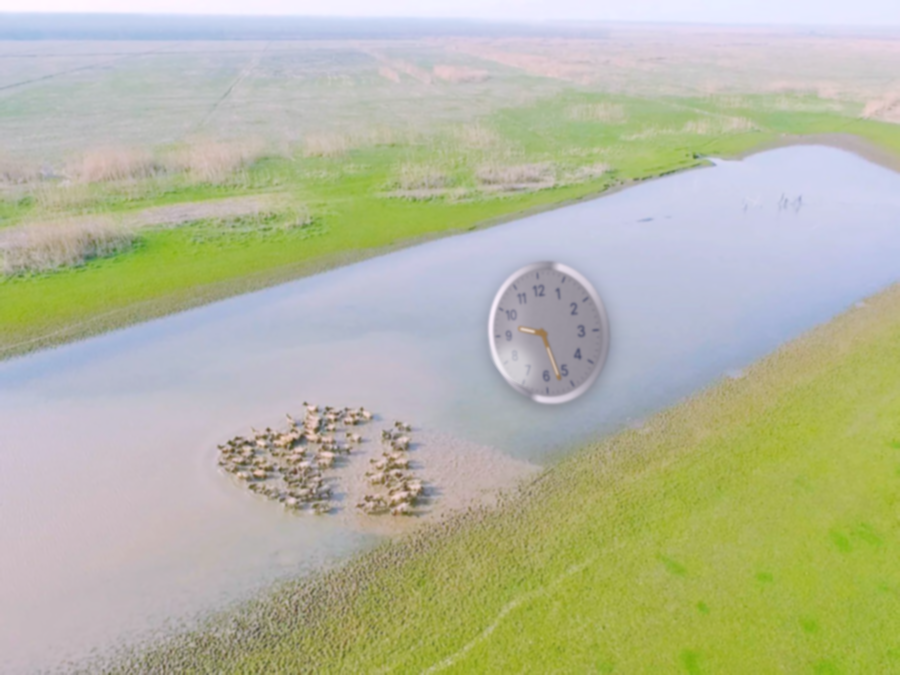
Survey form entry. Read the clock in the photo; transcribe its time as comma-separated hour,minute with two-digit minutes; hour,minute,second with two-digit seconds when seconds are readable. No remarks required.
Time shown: 9,27
